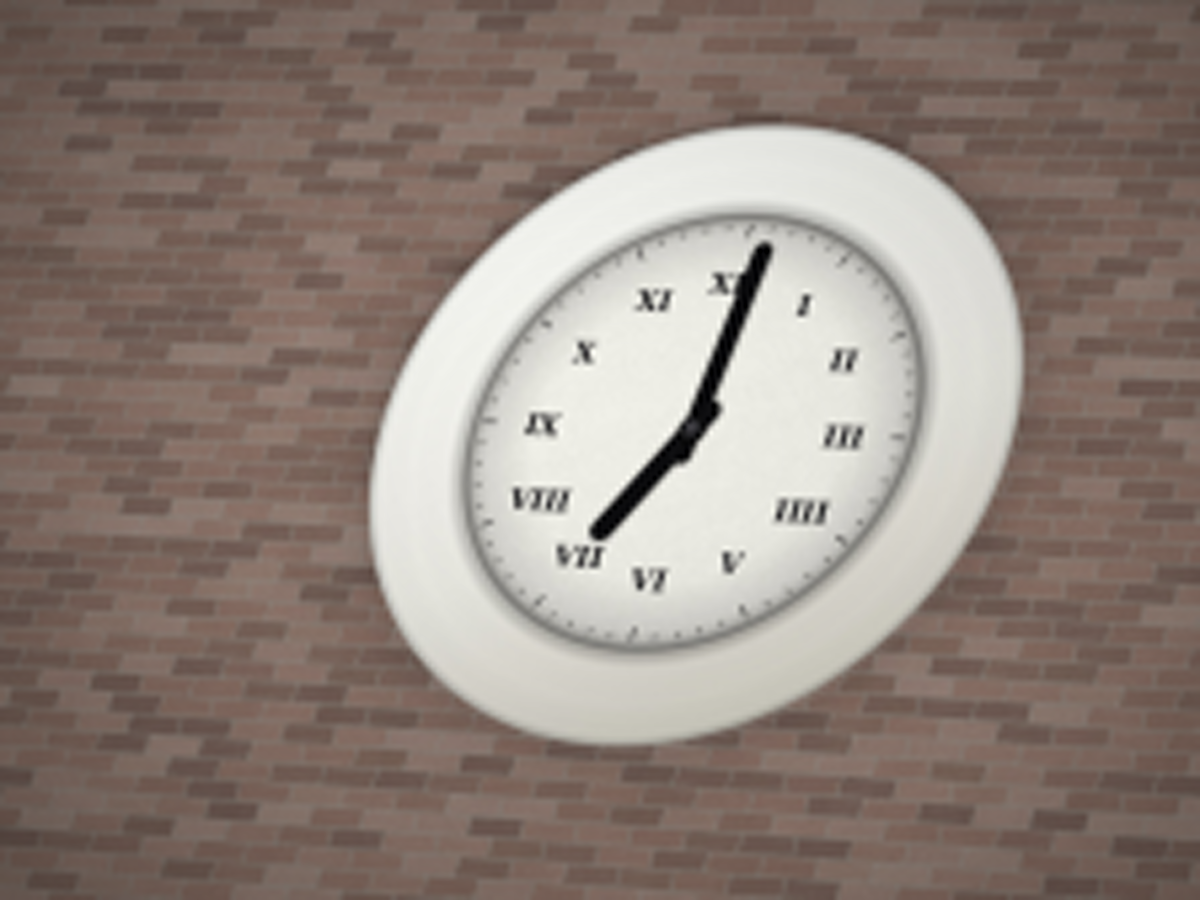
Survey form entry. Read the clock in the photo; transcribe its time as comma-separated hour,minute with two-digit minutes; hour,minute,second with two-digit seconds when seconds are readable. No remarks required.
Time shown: 7,01
